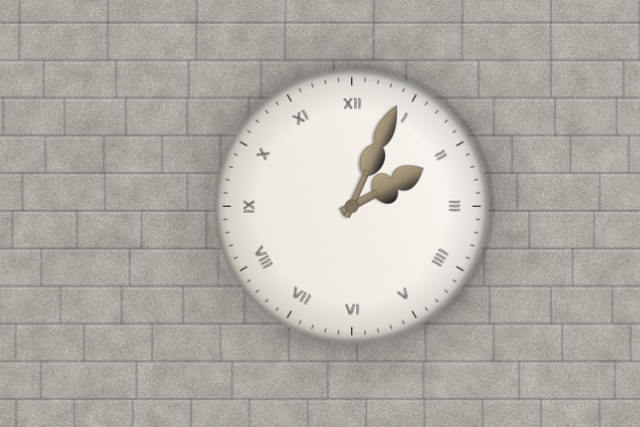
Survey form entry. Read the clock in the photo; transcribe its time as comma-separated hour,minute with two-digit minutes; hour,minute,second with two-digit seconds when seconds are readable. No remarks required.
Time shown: 2,04
